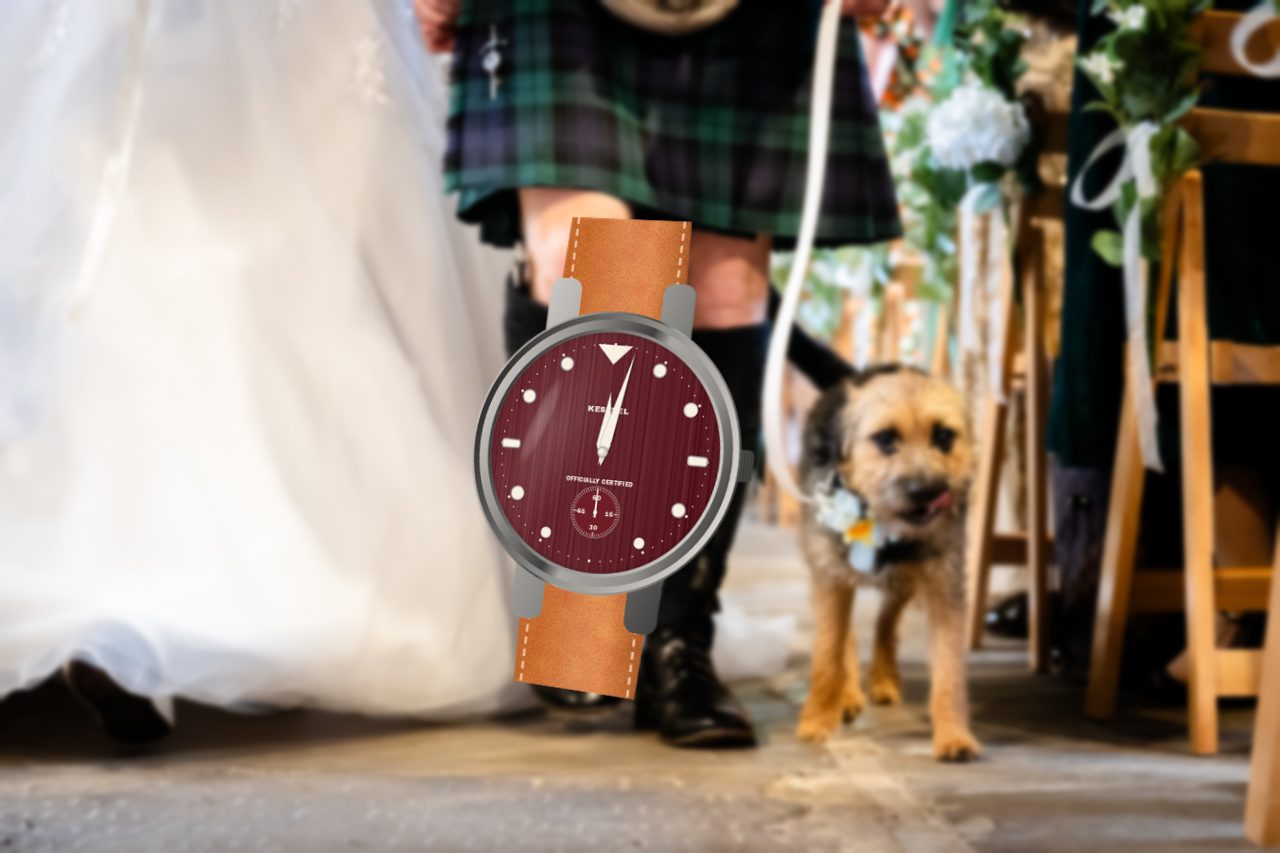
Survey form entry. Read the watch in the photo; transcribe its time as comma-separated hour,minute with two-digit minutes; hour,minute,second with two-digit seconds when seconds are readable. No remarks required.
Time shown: 12,02
